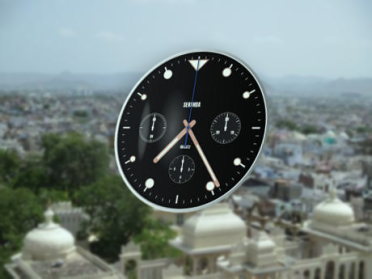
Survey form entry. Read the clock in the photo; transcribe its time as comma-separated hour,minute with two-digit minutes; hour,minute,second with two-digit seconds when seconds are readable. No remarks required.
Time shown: 7,24
